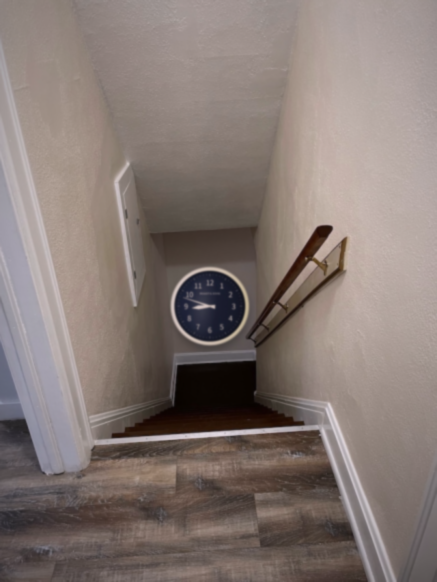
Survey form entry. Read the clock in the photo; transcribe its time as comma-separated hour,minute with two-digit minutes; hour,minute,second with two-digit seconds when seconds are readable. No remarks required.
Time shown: 8,48
